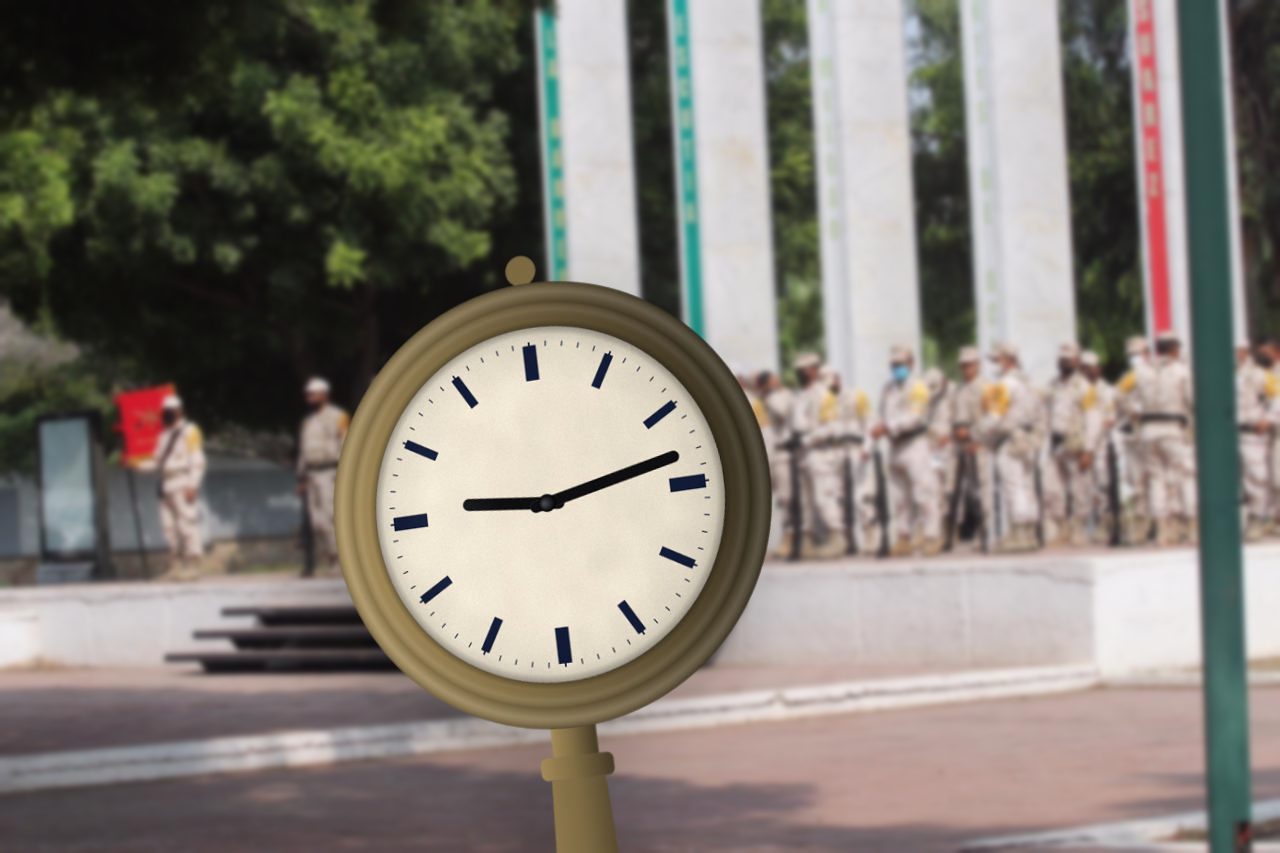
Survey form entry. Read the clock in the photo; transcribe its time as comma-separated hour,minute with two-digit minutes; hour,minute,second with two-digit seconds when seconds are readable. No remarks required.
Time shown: 9,13
